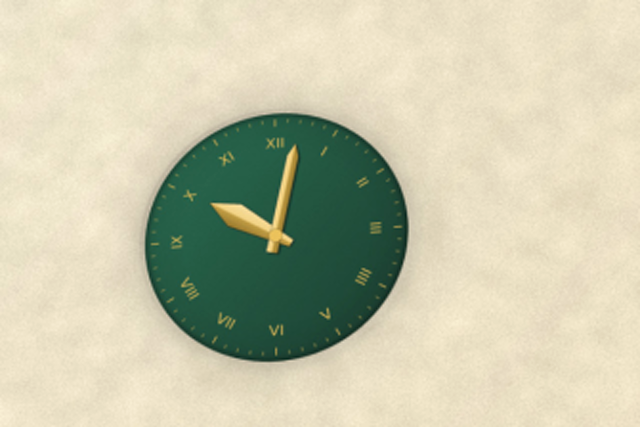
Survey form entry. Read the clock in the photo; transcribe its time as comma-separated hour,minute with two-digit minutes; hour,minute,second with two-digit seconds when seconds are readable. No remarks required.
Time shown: 10,02
